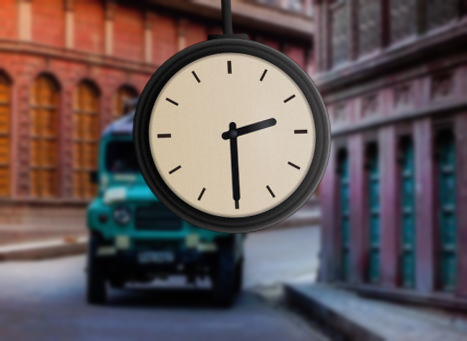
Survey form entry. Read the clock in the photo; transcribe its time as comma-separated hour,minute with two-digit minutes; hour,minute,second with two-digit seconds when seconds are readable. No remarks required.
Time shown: 2,30
